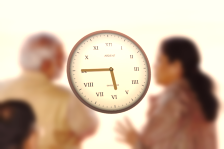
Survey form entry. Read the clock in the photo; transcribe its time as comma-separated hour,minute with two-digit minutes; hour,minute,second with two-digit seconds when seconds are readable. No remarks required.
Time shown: 5,45
